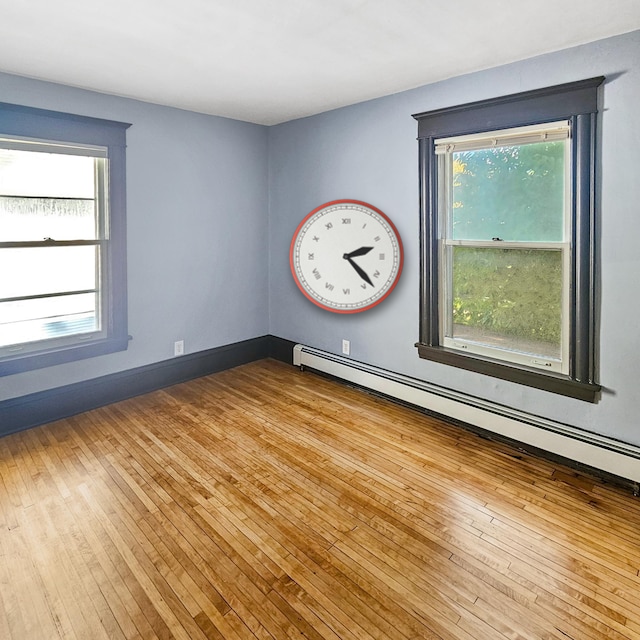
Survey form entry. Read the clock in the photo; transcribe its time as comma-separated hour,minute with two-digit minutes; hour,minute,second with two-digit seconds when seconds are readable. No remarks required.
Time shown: 2,23
